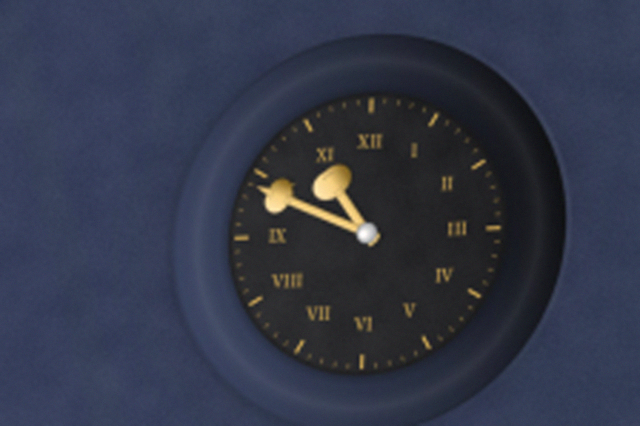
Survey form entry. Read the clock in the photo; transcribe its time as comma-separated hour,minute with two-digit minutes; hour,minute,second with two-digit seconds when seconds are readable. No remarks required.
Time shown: 10,49
